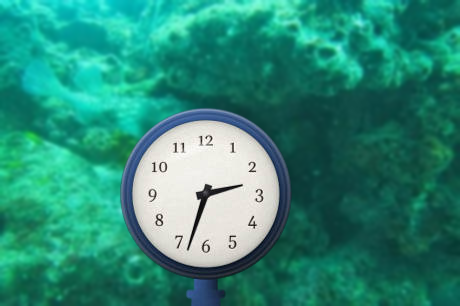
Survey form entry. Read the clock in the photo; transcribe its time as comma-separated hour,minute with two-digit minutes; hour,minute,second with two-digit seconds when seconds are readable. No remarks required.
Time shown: 2,33
